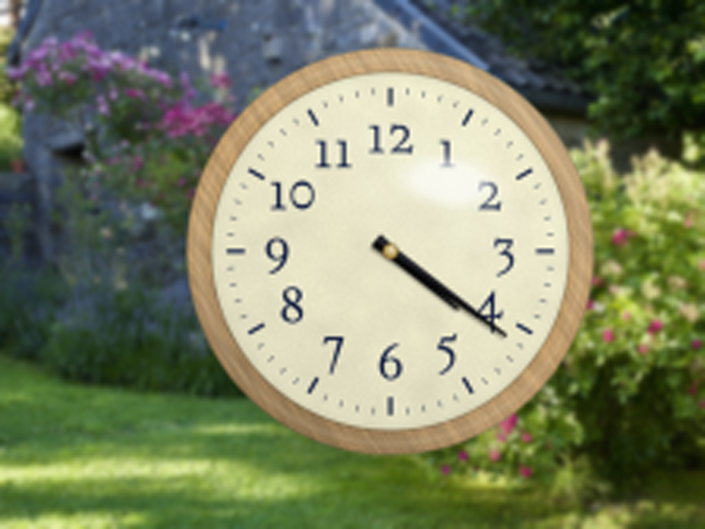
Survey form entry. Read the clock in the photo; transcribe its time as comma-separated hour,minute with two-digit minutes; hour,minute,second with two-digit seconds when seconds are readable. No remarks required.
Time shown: 4,21
